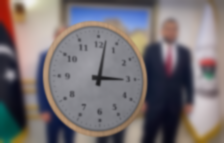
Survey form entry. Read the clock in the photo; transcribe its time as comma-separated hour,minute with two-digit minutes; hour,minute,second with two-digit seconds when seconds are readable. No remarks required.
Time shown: 3,02
